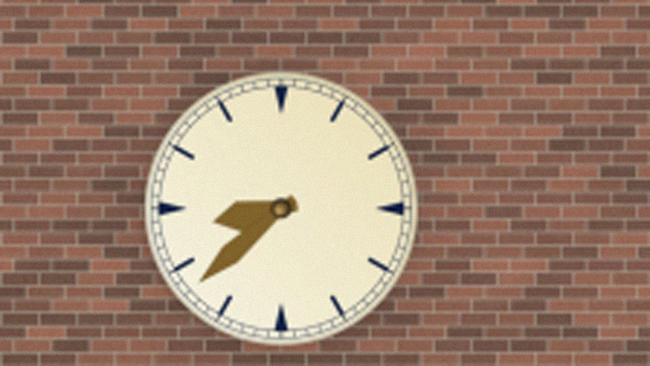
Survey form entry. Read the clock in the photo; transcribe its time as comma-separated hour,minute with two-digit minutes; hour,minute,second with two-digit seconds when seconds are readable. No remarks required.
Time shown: 8,38
